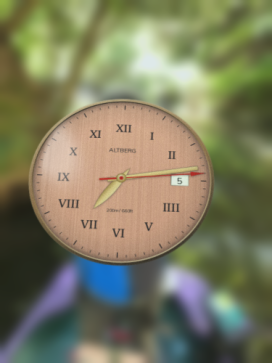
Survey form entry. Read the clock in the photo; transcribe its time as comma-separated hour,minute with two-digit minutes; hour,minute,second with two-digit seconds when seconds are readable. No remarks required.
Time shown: 7,13,14
